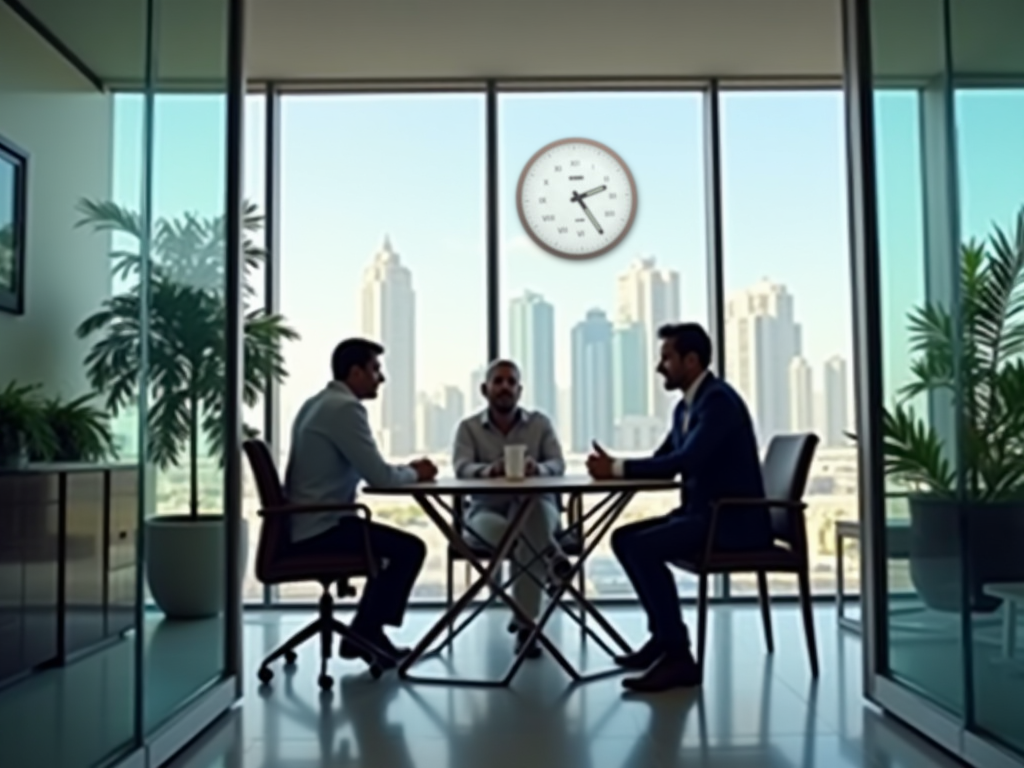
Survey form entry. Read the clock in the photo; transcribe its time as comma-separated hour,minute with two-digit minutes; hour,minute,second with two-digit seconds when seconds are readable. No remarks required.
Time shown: 2,25
